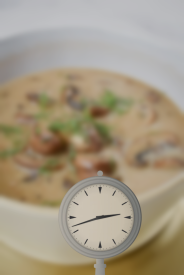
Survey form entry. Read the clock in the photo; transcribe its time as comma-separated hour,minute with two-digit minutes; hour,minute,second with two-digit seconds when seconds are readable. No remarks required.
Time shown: 2,42
